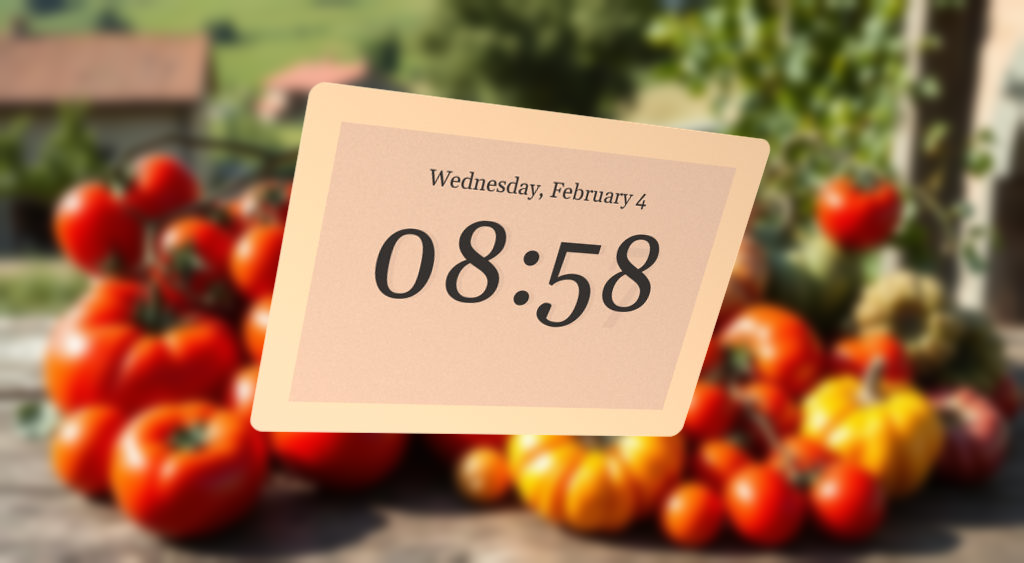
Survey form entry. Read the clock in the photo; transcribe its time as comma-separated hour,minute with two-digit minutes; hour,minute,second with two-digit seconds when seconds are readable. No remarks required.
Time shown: 8,58
